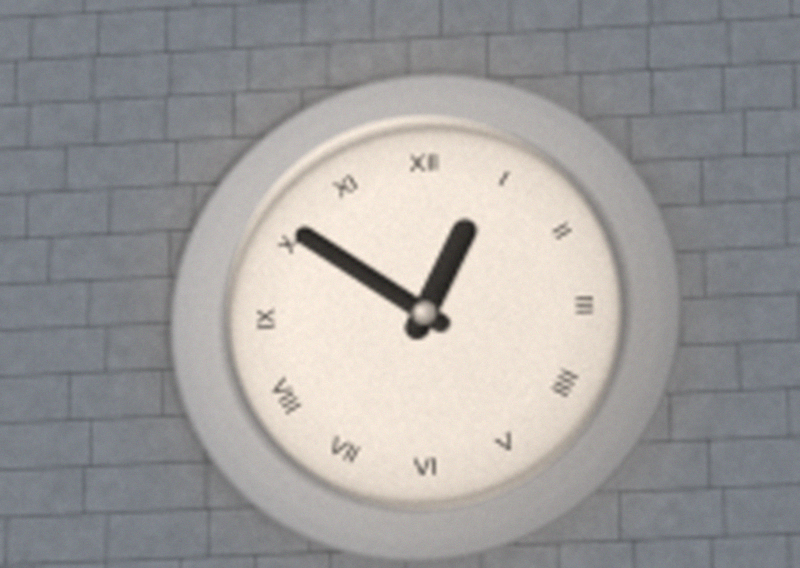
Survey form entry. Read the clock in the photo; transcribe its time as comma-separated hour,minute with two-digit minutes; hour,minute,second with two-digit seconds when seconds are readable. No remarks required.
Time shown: 12,51
